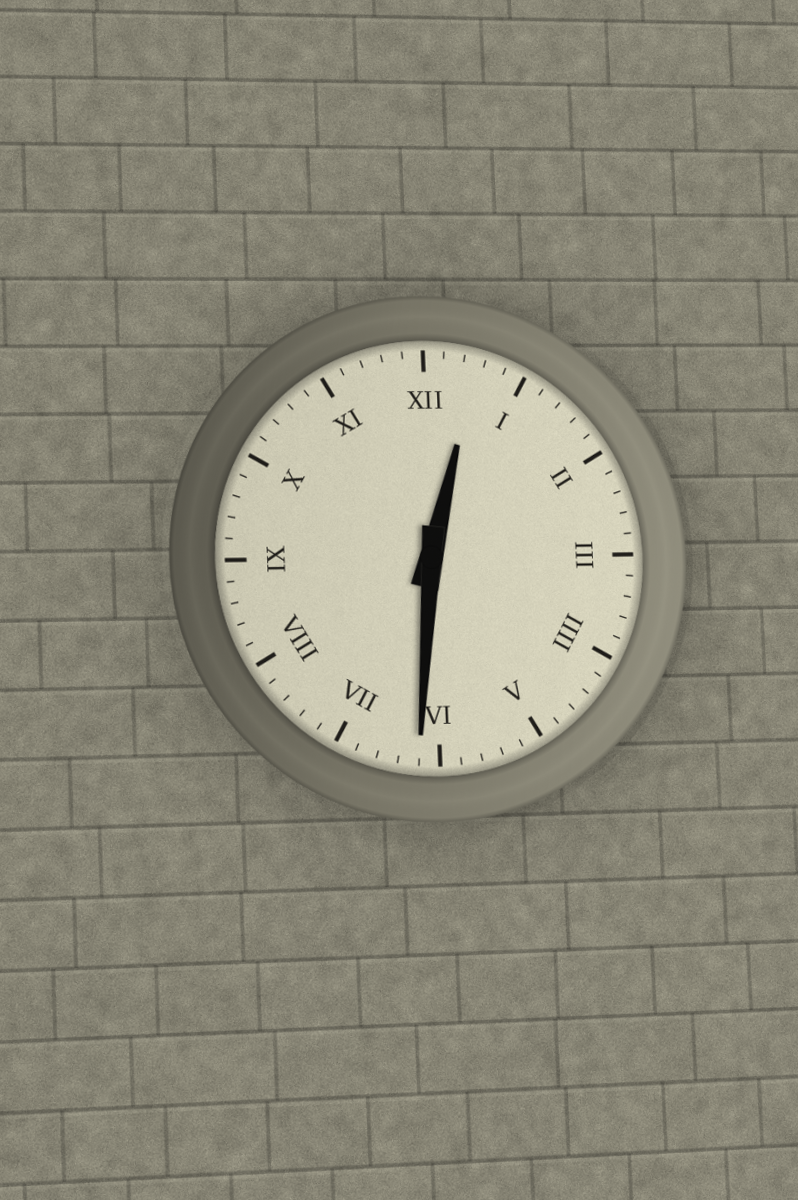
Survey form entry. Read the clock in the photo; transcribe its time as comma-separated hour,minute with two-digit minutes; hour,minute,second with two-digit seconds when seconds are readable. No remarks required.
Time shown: 12,31
